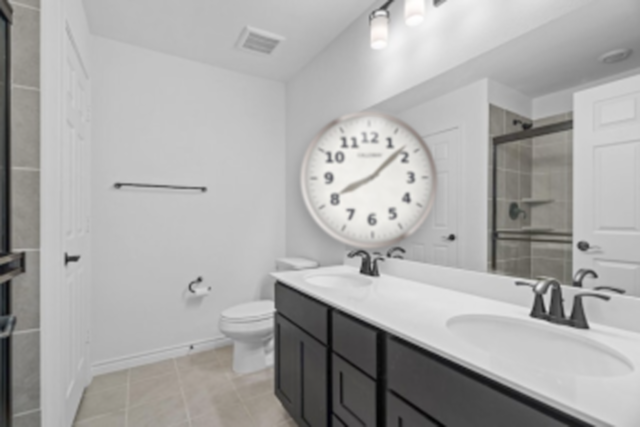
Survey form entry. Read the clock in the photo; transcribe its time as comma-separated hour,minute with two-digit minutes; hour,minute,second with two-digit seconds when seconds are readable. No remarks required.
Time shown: 8,08
